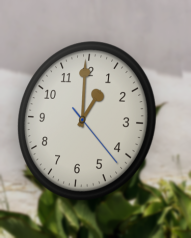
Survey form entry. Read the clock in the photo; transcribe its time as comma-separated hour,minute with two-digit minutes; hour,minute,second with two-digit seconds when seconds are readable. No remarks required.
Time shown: 12,59,22
